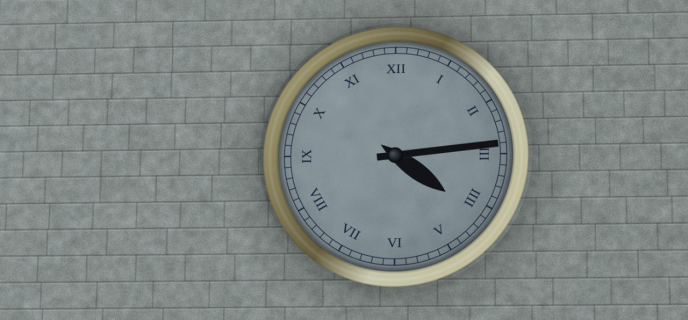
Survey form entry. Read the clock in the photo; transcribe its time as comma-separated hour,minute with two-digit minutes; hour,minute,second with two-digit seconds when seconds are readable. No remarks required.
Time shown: 4,14
